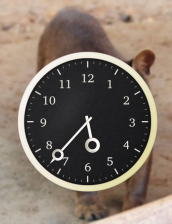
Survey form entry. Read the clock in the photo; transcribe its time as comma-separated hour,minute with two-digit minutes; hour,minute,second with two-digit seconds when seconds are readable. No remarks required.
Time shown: 5,37
